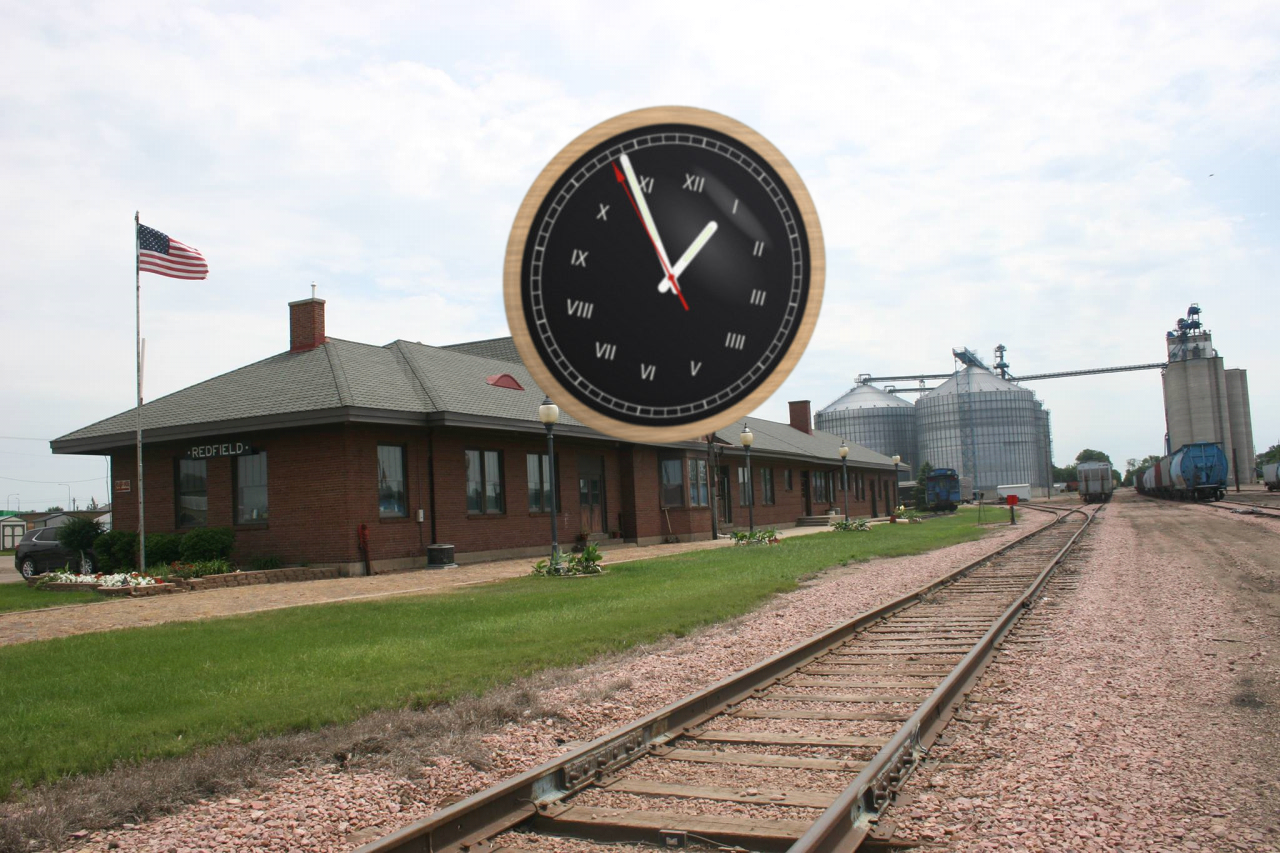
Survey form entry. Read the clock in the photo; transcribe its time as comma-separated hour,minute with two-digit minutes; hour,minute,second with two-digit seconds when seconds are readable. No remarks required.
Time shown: 12,53,53
